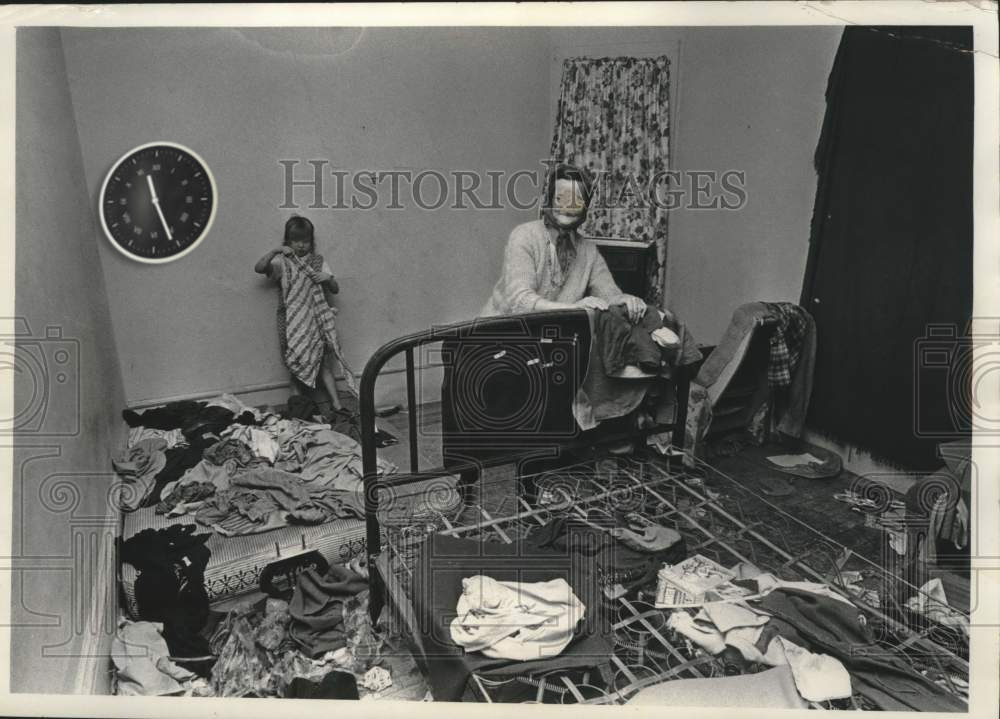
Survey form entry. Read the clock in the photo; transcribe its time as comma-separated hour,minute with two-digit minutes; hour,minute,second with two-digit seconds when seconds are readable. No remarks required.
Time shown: 11,26
